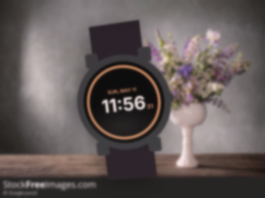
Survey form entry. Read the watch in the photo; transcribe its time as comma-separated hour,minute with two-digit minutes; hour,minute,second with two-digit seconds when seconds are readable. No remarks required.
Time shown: 11,56
